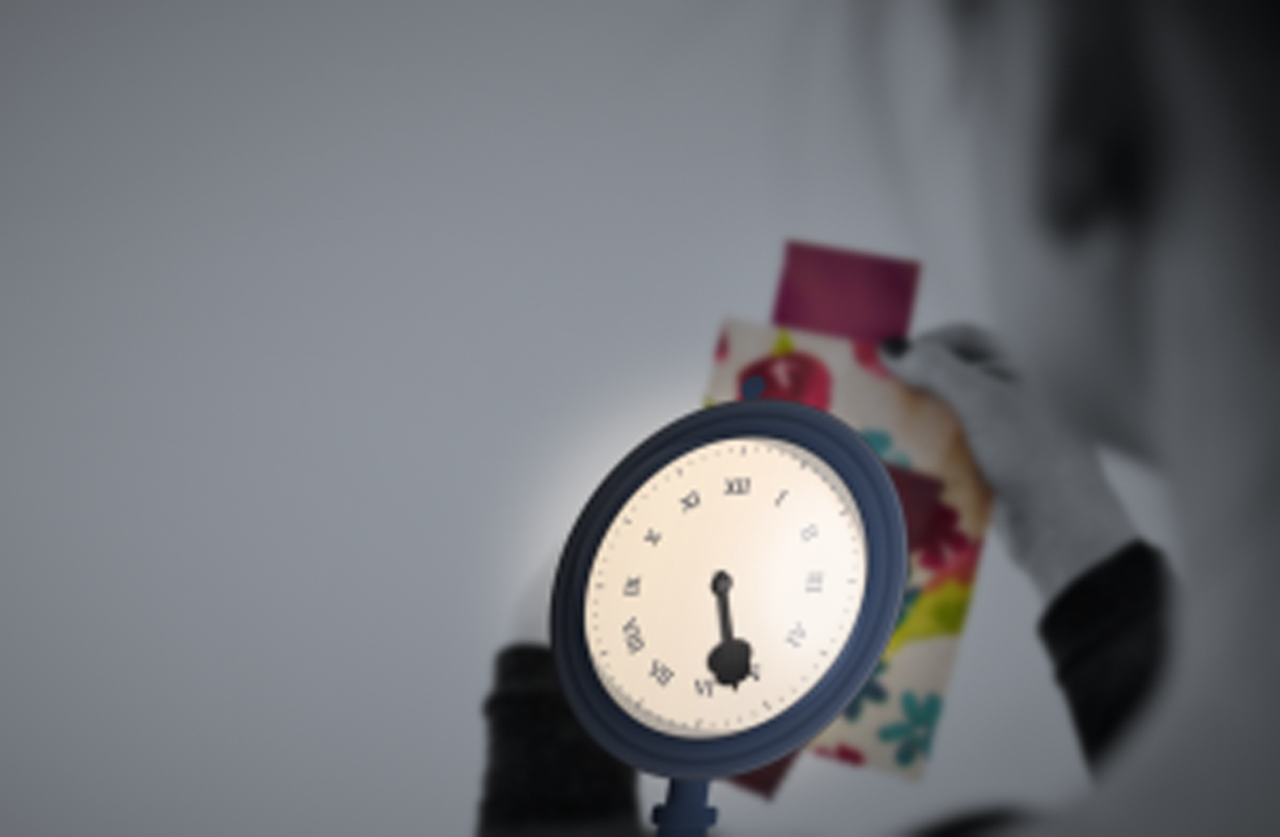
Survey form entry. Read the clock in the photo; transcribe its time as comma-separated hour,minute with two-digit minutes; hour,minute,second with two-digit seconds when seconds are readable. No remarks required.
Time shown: 5,27
